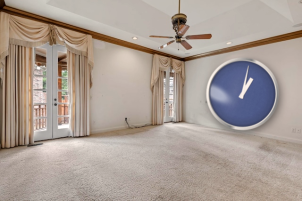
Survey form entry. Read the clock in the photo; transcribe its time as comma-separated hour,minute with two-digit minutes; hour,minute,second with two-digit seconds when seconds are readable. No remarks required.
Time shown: 1,02
